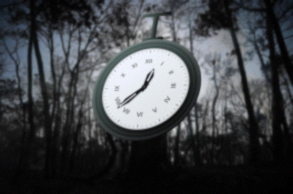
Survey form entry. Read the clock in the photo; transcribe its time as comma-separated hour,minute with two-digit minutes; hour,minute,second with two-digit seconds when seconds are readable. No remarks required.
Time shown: 12,38
